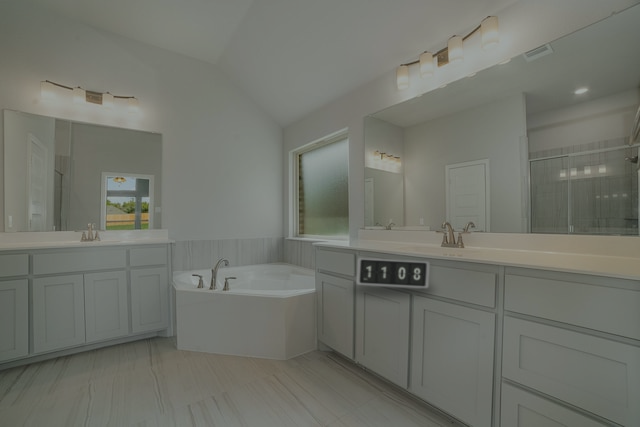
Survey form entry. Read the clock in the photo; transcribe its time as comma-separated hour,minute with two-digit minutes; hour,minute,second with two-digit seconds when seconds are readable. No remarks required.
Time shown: 11,08
